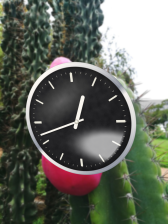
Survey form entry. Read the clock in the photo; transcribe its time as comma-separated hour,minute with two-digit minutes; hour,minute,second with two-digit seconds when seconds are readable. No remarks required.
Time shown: 12,42
